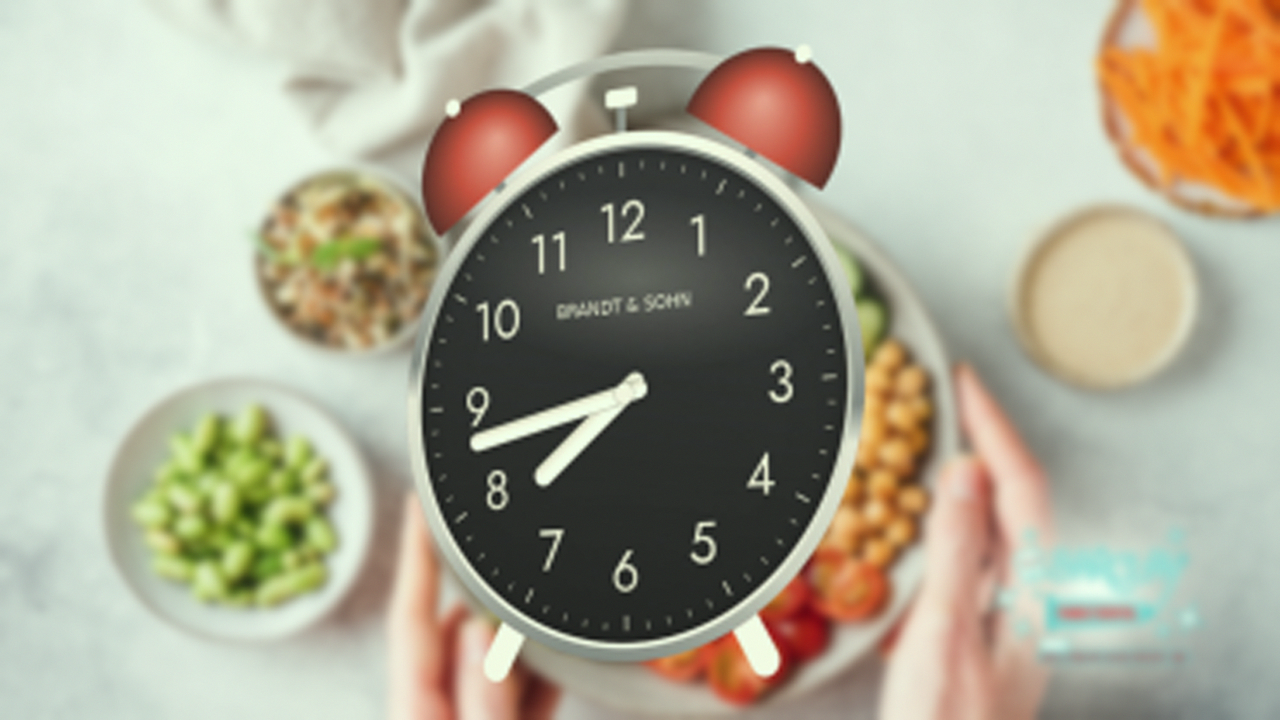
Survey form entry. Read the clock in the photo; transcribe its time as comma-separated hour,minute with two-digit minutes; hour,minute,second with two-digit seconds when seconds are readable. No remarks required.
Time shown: 7,43
